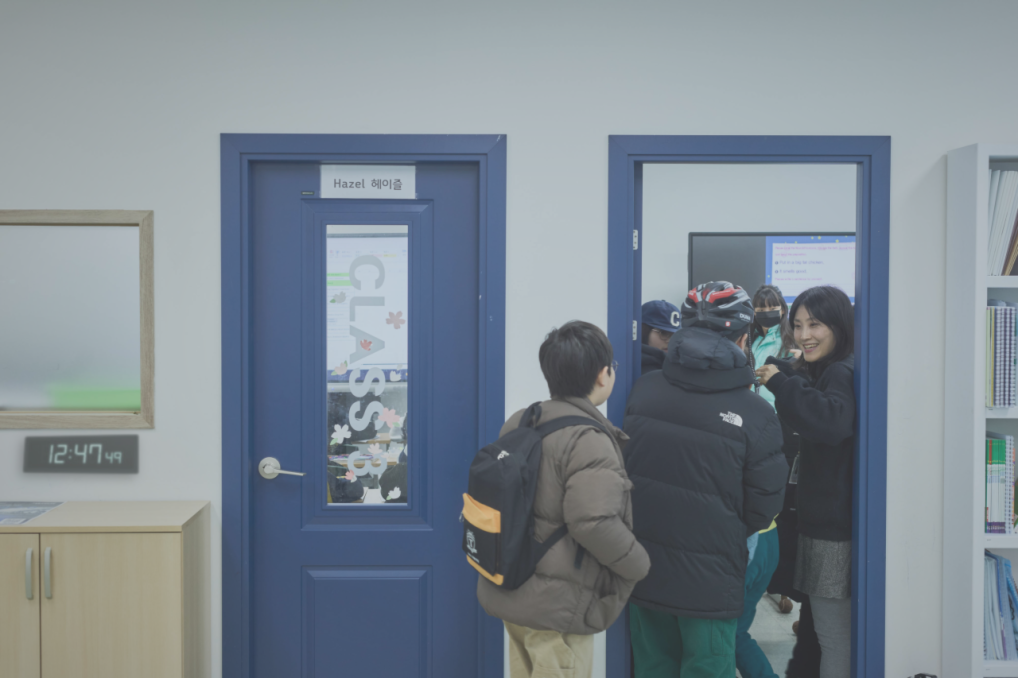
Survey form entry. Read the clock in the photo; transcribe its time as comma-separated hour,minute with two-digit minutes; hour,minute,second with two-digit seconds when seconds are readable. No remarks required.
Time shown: 12,47
